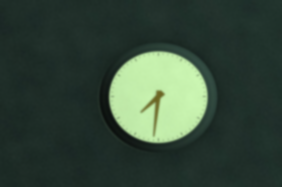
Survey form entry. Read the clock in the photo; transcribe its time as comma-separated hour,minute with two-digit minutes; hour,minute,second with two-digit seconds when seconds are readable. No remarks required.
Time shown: 7,31
